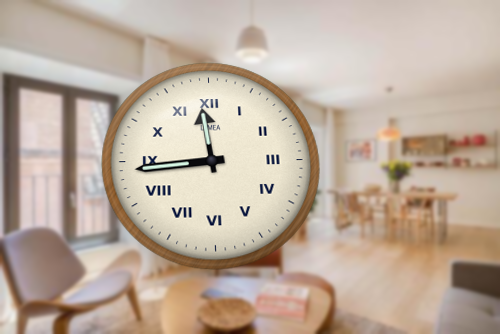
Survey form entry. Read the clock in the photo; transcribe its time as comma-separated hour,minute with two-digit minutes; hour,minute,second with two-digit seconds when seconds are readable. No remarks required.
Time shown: 11,44
